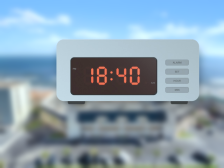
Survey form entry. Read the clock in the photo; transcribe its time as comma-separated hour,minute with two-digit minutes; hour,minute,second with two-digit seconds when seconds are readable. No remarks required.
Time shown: 18,40
